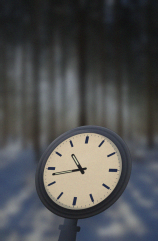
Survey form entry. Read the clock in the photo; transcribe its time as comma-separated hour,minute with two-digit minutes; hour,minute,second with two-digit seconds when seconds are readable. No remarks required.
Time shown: 10,43
